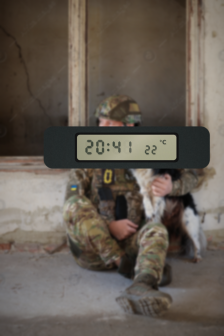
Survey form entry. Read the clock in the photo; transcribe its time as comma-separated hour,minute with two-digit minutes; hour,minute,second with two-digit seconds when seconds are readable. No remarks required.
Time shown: 20,41
